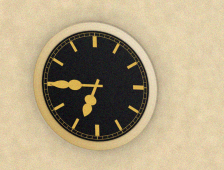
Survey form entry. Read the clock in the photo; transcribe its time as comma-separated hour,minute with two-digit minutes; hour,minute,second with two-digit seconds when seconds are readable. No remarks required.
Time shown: 6,45
